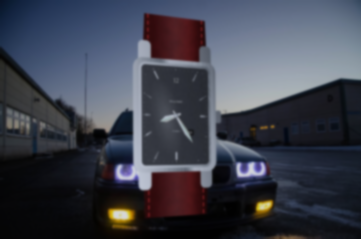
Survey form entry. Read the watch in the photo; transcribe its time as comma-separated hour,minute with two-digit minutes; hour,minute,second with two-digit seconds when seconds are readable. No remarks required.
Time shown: 8,24
